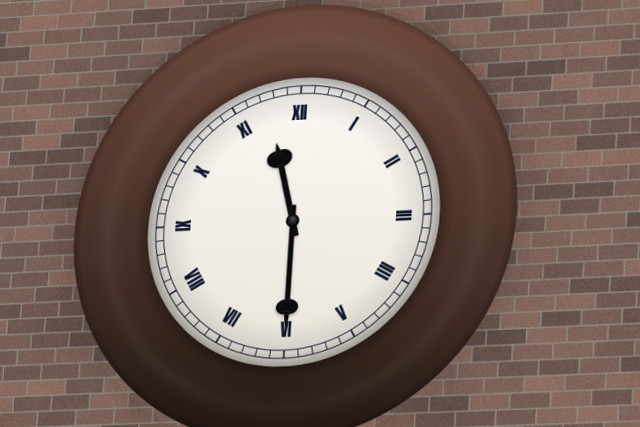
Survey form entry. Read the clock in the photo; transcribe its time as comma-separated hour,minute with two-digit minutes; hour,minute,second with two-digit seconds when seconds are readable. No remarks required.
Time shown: 11,30
